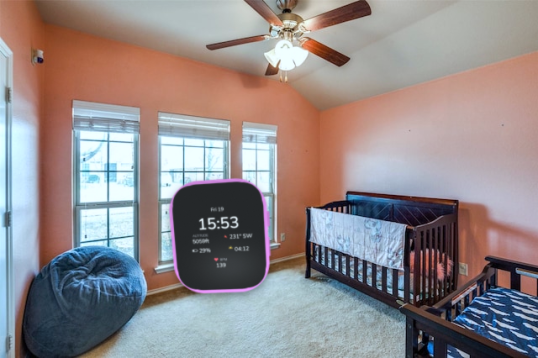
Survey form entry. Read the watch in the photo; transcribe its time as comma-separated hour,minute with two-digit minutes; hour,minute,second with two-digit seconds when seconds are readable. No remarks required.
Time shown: 15,53
